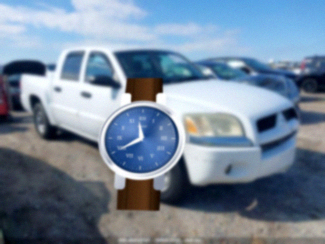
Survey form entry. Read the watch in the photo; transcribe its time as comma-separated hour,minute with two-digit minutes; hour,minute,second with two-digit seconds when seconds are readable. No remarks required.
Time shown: 11,40
